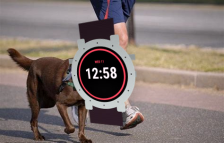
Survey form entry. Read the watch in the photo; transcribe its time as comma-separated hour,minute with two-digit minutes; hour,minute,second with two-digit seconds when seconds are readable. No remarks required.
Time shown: 12,58
